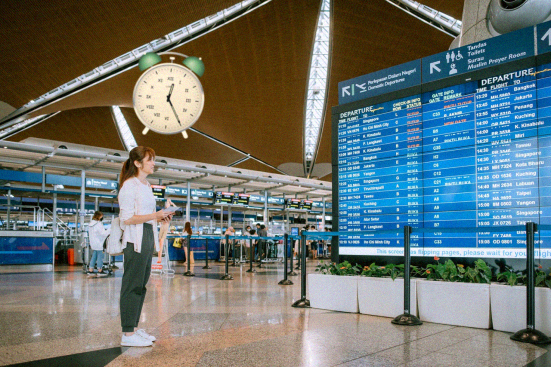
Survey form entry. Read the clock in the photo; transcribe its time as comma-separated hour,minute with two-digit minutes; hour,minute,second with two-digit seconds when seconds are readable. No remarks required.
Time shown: 12,25
